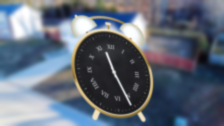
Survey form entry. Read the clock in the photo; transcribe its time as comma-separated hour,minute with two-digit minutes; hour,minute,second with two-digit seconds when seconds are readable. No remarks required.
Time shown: 11,26
